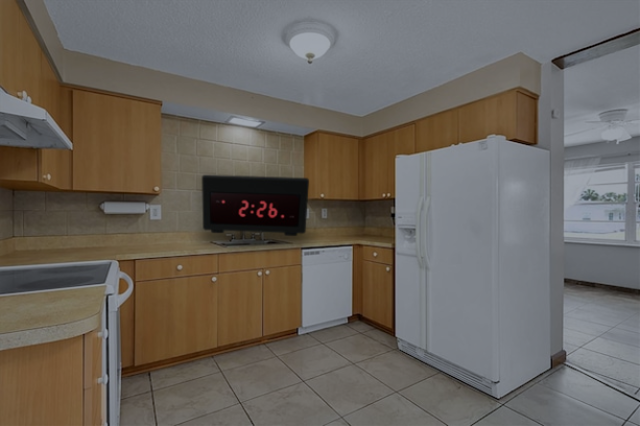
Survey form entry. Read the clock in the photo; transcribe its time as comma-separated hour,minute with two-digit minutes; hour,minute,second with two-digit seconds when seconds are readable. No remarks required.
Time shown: 2,26
